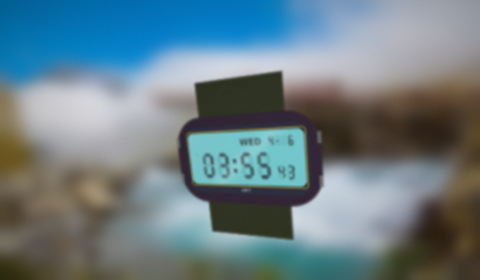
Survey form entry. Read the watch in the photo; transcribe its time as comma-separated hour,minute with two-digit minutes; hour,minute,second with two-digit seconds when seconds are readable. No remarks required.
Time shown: 3,55
